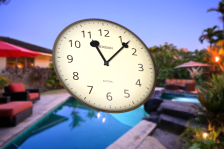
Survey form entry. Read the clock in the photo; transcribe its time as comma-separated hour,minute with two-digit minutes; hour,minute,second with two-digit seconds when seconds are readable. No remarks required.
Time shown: 11,07
